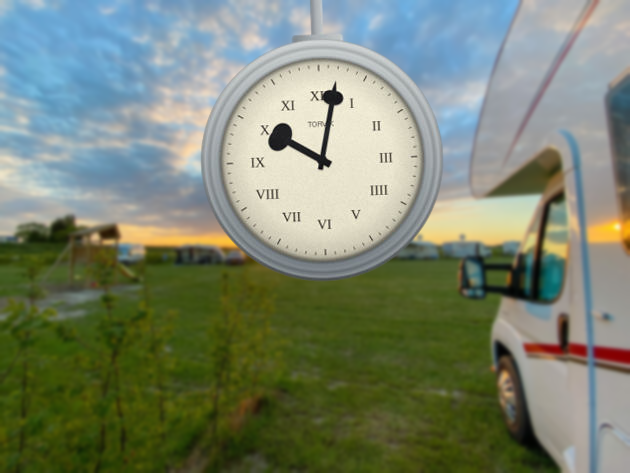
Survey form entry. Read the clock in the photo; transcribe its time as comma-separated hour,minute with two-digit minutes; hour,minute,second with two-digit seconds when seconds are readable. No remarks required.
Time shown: 10,02
